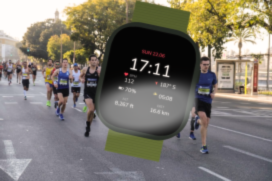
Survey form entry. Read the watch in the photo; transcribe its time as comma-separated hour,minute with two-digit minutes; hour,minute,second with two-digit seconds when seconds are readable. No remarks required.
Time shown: 17,11
